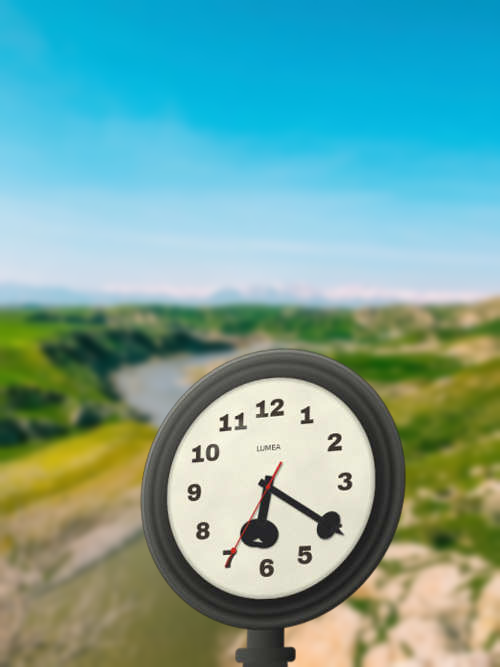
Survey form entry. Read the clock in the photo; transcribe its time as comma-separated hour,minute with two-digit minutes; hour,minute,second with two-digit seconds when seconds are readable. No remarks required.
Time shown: 6,20,35
